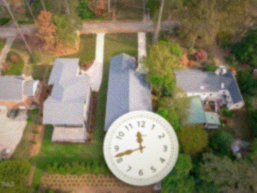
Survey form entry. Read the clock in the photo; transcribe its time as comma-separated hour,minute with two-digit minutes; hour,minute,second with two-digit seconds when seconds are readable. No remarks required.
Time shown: 11,42
